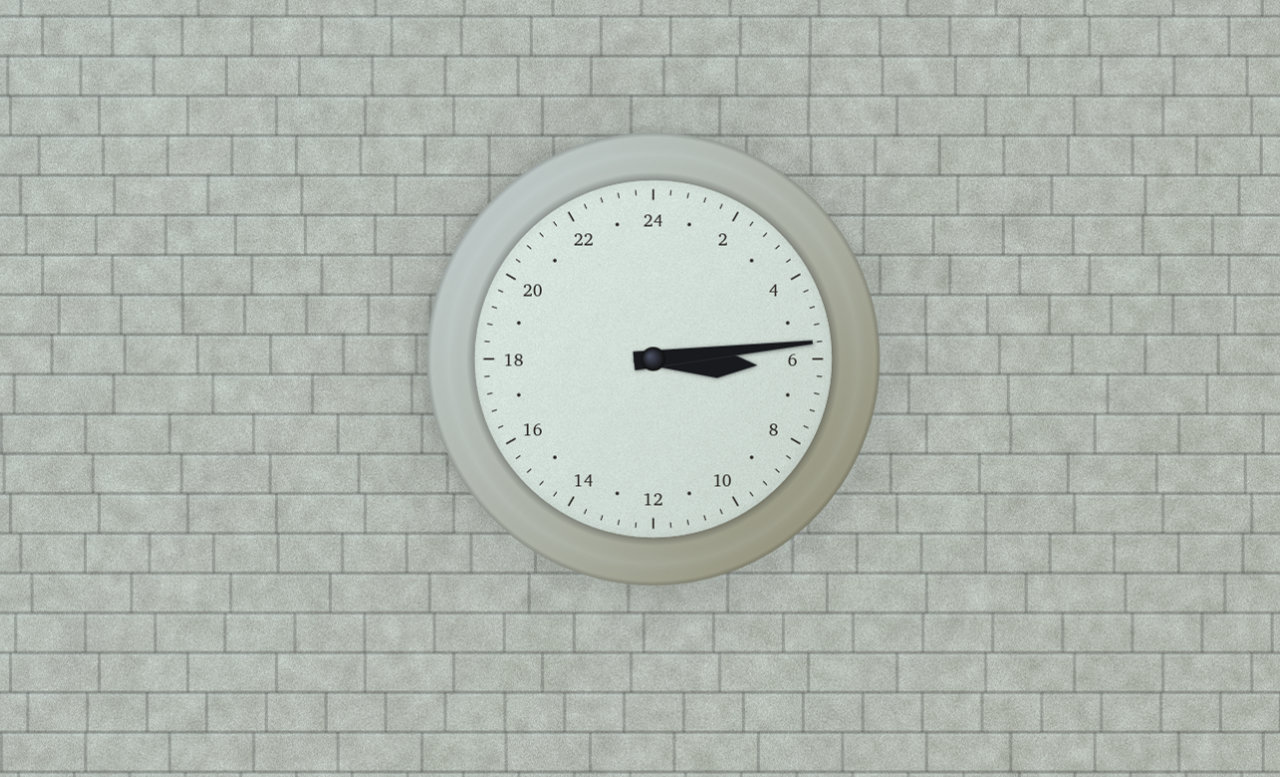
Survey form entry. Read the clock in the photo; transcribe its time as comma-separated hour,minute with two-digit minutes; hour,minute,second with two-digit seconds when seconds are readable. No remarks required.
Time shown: 6,14
